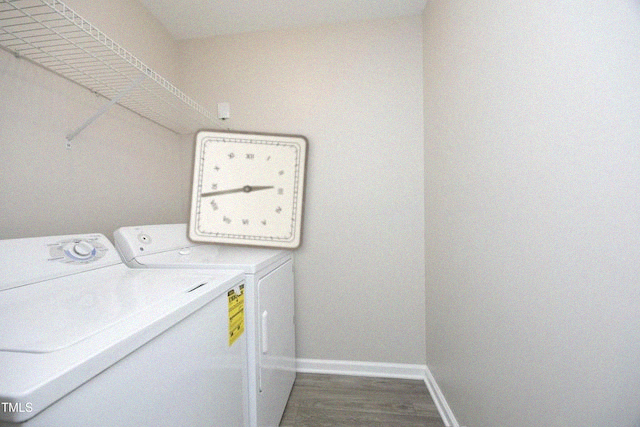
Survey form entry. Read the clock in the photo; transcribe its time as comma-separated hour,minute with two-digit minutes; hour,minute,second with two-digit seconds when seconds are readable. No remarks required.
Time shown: 2,43
